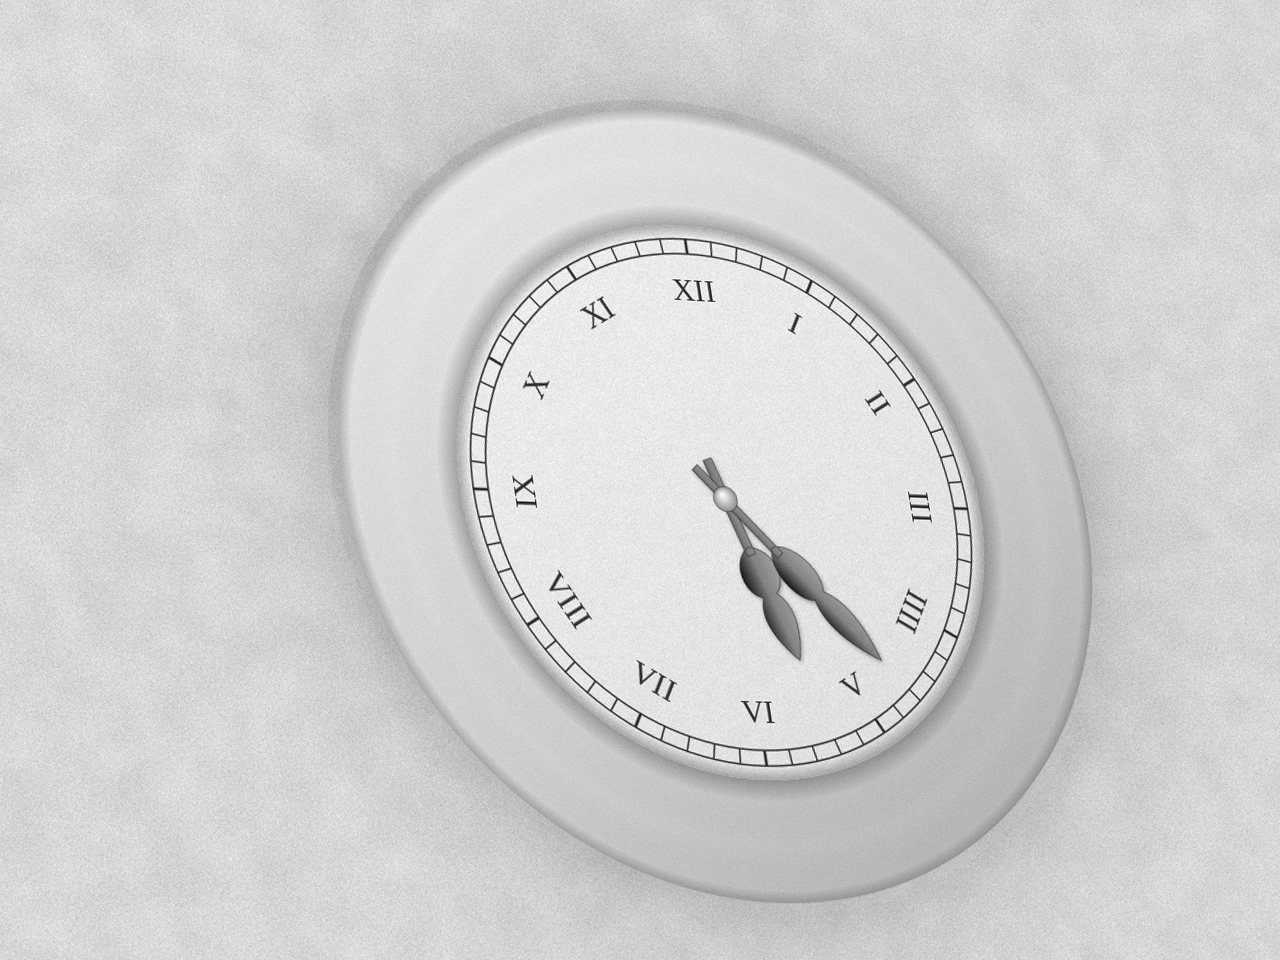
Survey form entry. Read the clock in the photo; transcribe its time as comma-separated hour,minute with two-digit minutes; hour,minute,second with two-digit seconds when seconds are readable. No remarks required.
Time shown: 5,23
